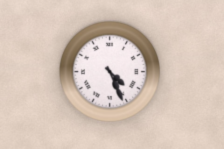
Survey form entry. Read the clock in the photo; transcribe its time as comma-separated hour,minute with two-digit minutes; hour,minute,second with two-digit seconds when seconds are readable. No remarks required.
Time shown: 4,26
